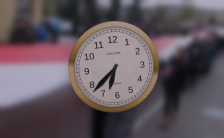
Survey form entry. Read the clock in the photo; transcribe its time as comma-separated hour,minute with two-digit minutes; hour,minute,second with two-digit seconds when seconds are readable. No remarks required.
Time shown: 6,38
